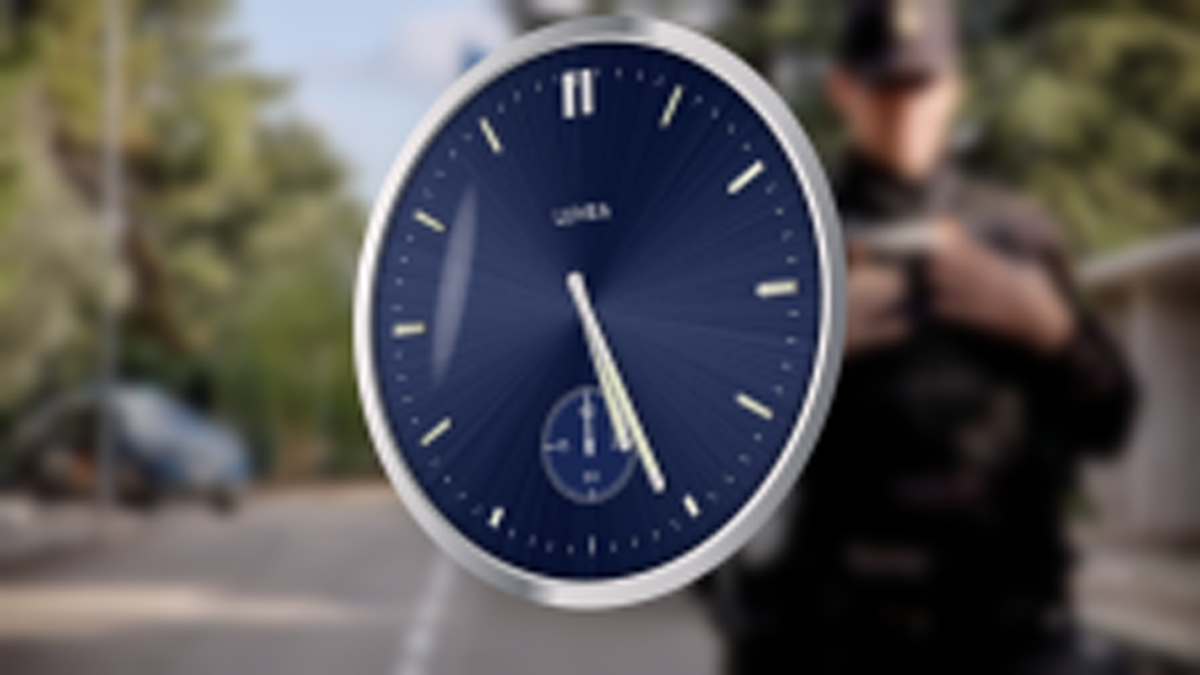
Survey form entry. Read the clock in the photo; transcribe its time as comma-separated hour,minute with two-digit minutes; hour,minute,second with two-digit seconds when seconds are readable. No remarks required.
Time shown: 5,26
